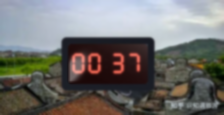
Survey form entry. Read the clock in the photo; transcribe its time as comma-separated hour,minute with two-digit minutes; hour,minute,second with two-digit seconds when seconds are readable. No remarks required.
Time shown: 0,37
